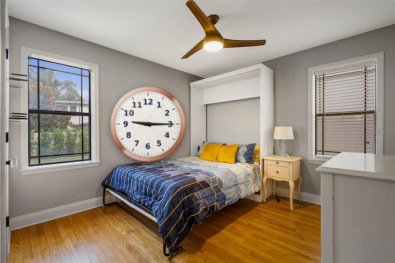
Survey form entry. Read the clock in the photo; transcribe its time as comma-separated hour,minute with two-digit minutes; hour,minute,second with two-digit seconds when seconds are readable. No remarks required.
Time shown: 9,15
